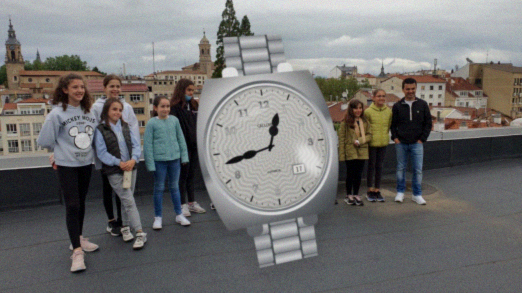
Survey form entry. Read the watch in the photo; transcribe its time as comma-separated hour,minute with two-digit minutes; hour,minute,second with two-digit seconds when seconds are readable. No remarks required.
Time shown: 12,43
